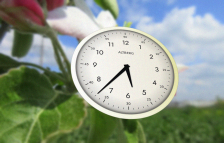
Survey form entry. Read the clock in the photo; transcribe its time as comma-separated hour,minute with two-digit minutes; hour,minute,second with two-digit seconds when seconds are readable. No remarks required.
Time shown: 5,37
